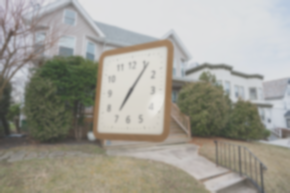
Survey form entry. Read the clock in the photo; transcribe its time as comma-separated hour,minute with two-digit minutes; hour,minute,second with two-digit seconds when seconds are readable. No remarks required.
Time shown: 7,06
